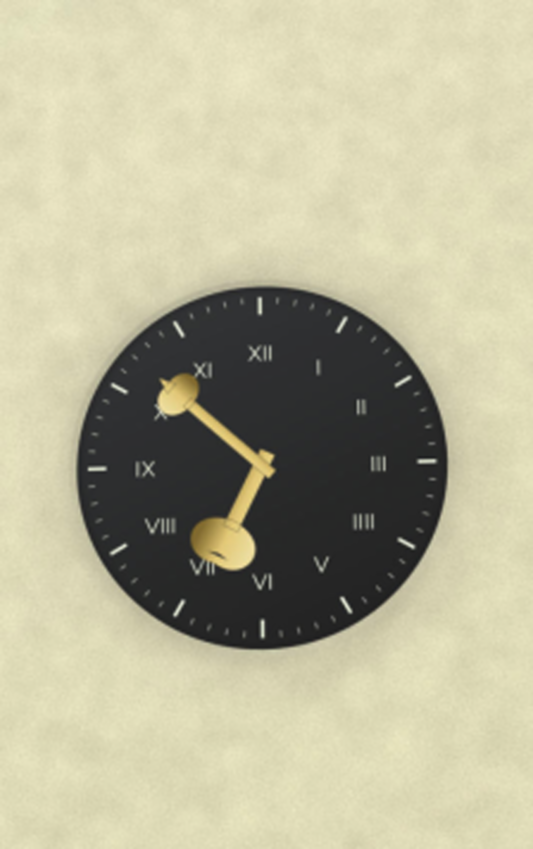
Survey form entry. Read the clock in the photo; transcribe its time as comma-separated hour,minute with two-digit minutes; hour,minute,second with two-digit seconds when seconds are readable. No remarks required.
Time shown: 6,52
